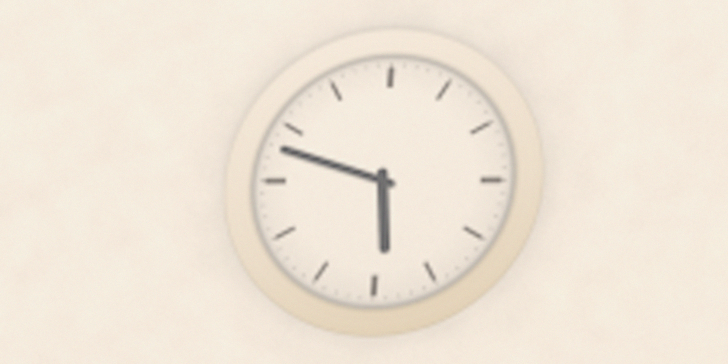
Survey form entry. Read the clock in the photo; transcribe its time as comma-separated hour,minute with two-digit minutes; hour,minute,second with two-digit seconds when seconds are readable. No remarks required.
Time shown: 5,48
